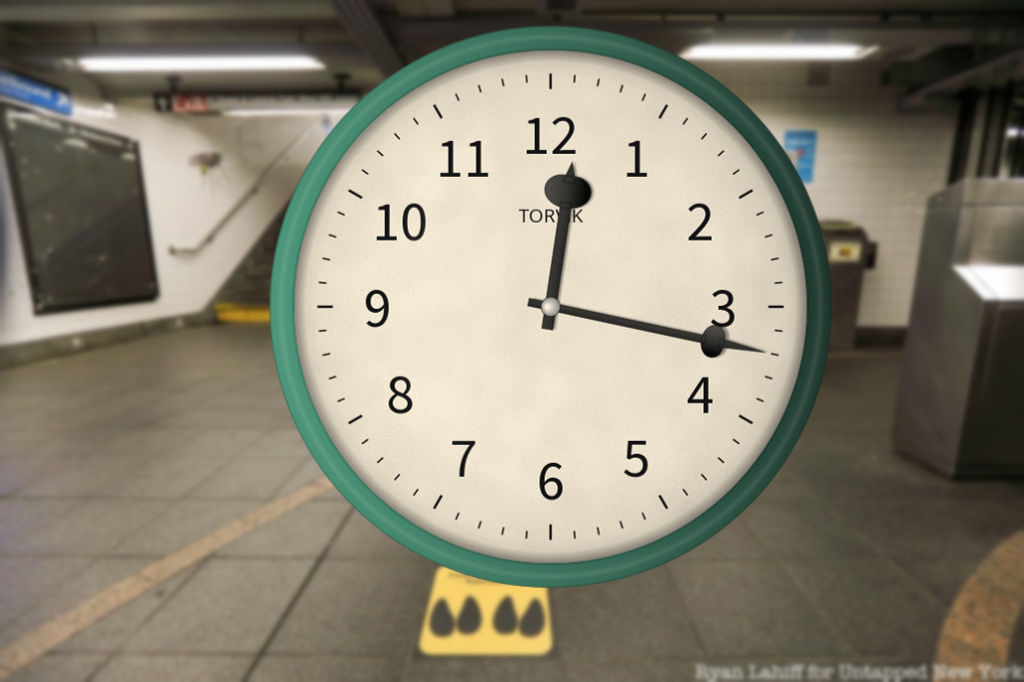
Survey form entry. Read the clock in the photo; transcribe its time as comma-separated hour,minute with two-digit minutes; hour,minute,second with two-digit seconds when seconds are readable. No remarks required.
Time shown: 12,17
